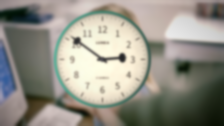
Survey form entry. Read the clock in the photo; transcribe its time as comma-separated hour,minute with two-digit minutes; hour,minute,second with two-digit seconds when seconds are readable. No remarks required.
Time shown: 2,51
